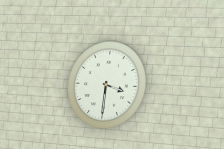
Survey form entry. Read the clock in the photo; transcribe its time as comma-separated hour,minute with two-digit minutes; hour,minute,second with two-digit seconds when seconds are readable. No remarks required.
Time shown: 3,30
